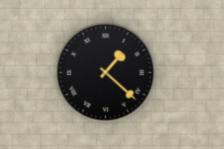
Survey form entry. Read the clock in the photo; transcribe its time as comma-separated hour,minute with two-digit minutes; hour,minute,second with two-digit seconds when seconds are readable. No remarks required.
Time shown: 1,22
